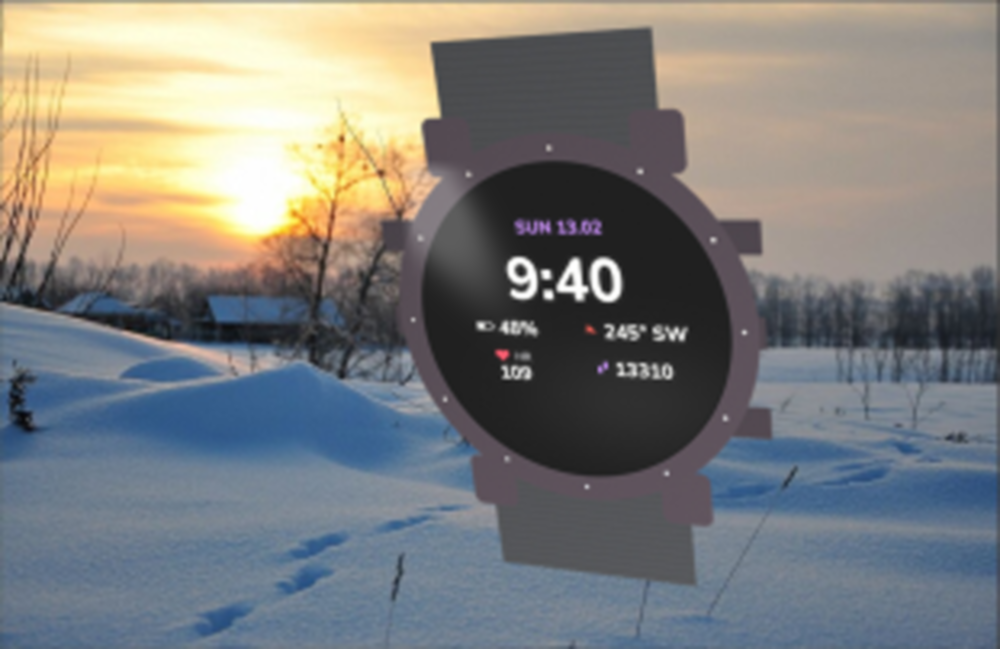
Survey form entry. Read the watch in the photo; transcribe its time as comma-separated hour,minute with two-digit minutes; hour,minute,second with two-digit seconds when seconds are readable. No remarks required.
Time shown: 9,40
